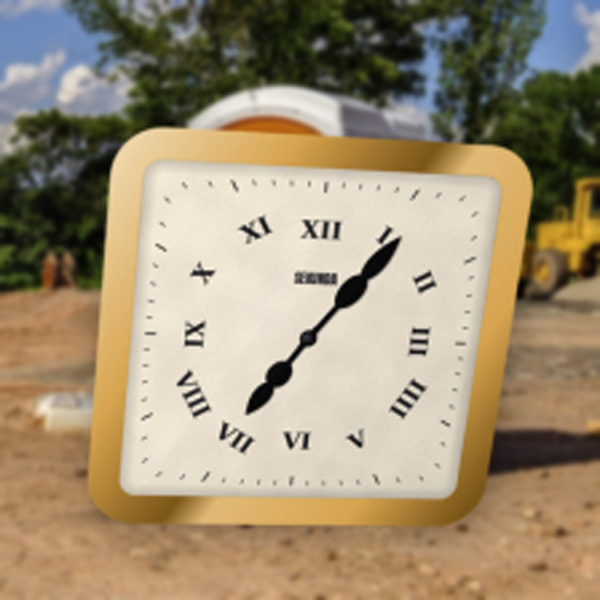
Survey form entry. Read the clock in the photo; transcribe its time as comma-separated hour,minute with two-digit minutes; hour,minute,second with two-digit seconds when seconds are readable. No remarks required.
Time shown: 7,06
